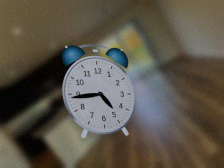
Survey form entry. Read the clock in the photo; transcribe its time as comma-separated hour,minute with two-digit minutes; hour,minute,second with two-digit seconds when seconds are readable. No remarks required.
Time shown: 4,44
